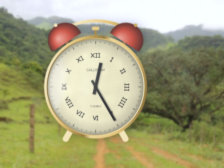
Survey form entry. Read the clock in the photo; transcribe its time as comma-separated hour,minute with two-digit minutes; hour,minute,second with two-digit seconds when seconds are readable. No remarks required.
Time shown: 12,25
